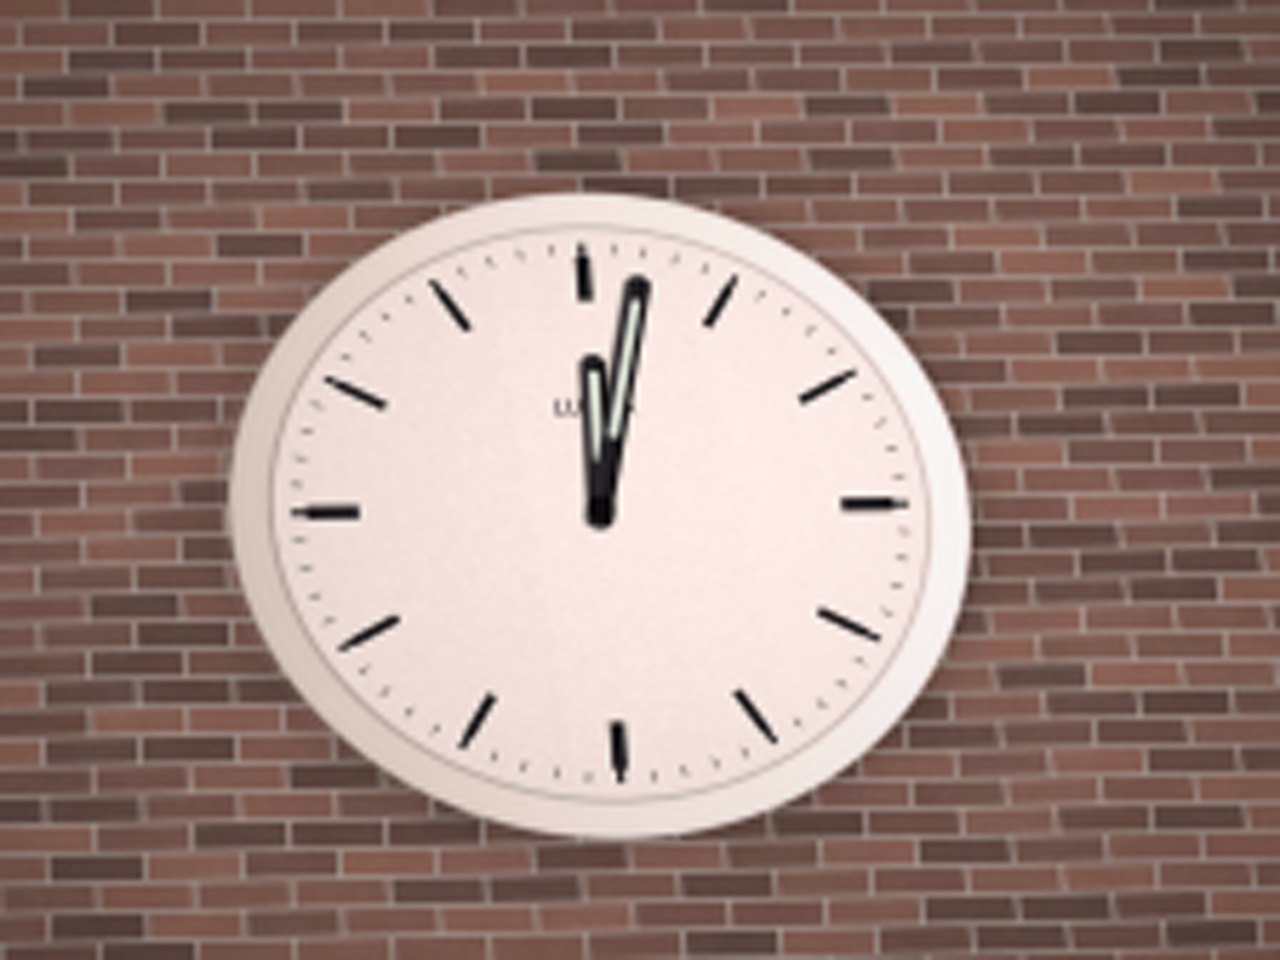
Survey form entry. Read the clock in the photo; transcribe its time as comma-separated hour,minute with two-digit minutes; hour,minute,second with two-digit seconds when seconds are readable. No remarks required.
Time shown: 12,02
